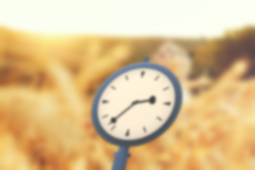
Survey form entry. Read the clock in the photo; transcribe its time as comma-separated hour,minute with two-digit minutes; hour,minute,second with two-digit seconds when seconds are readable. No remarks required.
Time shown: 2,37
